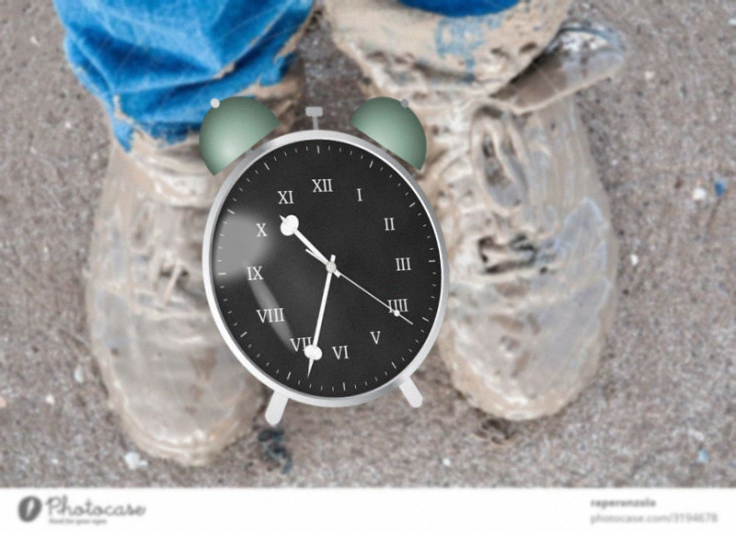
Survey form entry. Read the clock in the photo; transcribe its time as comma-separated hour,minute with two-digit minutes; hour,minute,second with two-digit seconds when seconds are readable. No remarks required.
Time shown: 10,33,21
